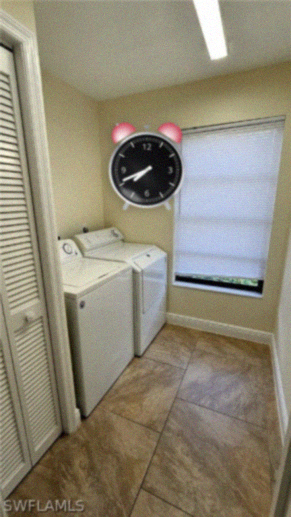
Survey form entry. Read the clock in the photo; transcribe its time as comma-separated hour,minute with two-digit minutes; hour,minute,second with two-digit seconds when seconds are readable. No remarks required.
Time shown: 7,41
